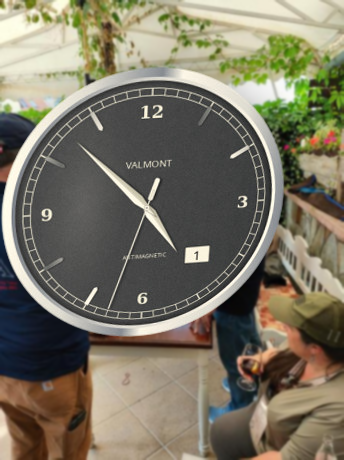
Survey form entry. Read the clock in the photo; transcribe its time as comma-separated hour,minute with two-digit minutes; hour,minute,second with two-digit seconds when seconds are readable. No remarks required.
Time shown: 4,52,33
